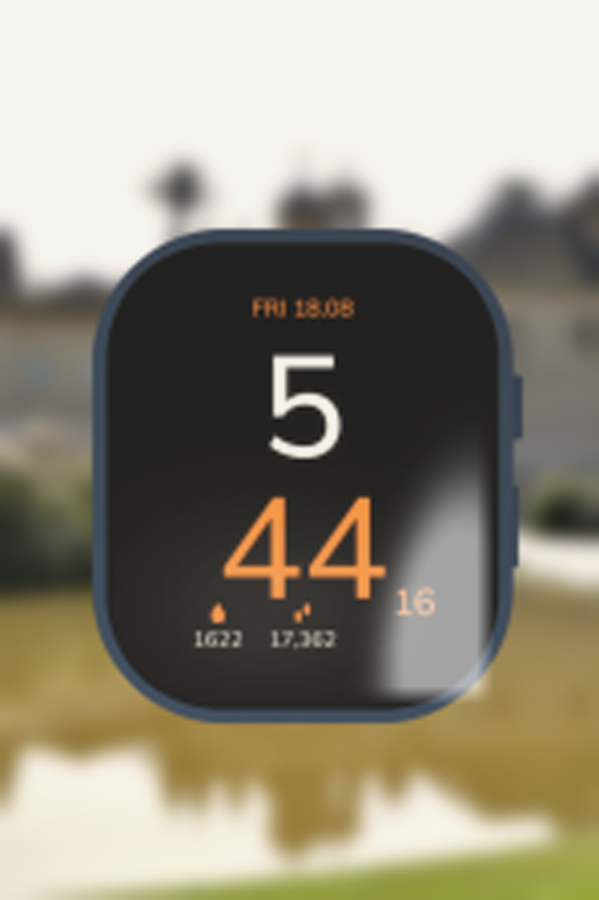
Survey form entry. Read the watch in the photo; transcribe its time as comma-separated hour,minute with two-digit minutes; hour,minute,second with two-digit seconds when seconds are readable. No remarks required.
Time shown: 5,44,16
